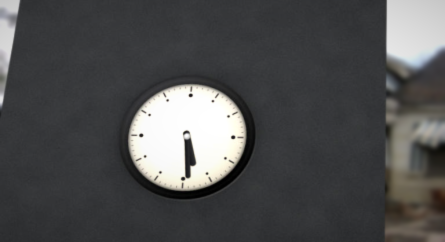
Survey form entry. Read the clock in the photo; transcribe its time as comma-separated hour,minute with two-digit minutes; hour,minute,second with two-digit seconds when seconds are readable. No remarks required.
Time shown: 5,29
